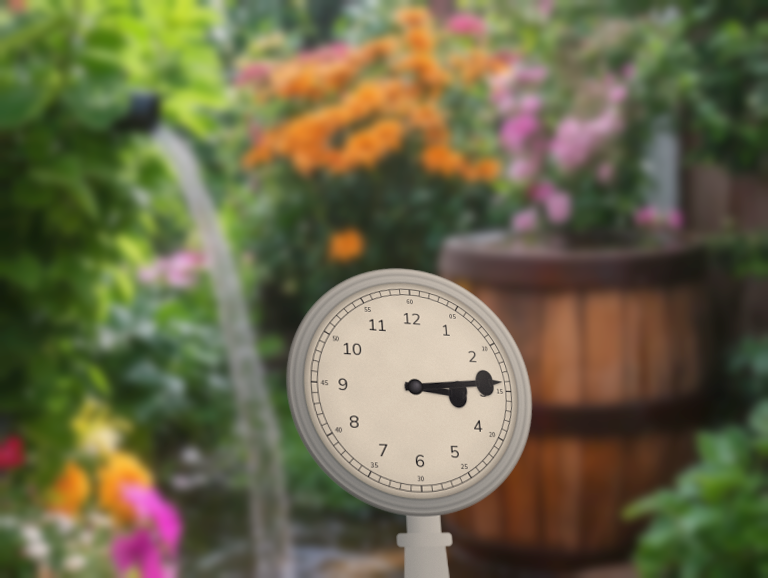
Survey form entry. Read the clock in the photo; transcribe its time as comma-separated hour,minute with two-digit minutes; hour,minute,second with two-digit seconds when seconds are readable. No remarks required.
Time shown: 3,14
